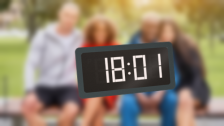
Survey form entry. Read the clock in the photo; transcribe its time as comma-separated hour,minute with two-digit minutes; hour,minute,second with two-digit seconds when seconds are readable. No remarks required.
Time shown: 18,01
